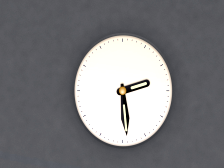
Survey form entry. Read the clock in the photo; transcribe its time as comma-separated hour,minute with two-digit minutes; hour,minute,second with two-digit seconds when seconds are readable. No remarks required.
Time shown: 2,29
